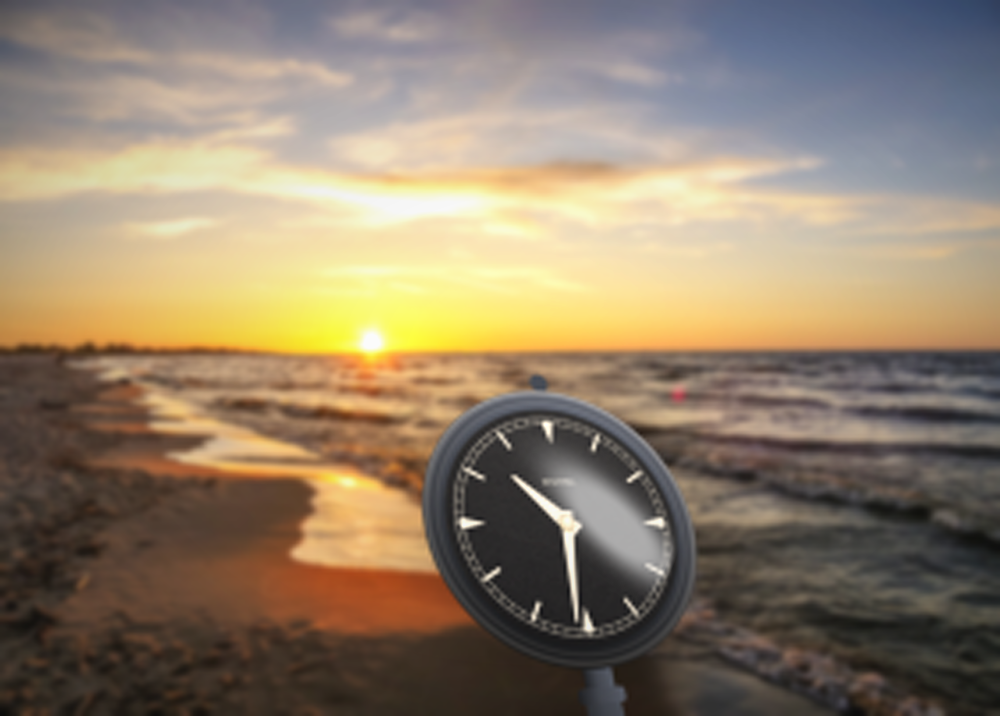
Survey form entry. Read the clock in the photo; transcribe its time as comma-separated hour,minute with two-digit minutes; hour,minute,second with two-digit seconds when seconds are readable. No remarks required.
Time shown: 10,31
